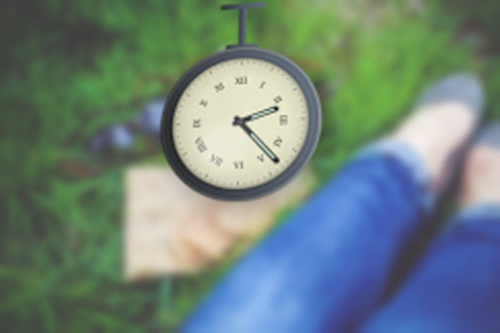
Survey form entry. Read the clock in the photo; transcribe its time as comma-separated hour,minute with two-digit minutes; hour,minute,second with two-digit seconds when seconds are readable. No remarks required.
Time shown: 2,23
